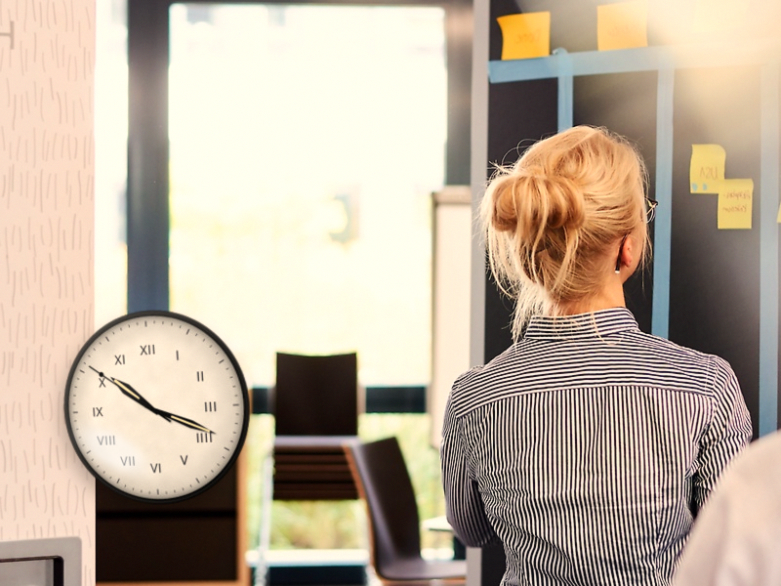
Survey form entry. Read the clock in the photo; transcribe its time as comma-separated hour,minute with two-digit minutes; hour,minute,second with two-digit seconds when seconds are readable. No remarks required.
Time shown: 10,18,51
